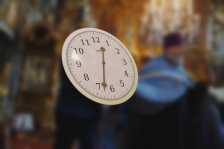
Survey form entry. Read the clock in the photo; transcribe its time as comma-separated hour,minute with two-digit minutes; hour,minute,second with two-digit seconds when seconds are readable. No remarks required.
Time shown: 12,33
